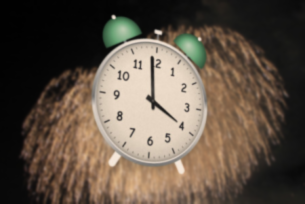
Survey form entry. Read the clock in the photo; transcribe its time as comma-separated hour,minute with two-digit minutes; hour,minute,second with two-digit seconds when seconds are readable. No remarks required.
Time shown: 3,59
